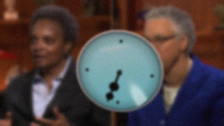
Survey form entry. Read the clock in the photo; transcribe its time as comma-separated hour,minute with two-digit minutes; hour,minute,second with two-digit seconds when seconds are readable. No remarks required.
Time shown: 6,33
